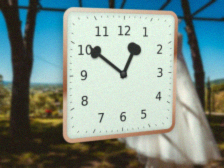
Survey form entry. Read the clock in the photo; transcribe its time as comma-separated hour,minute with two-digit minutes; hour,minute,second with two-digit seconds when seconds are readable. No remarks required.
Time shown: 12,51
